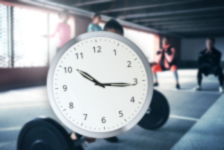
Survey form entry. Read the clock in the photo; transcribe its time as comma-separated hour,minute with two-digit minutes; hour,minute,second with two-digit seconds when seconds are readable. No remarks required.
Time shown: 10,16
